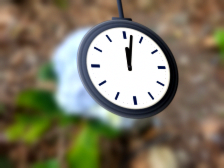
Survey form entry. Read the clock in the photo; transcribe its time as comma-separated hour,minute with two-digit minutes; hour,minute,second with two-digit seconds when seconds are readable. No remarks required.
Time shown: 12,02
